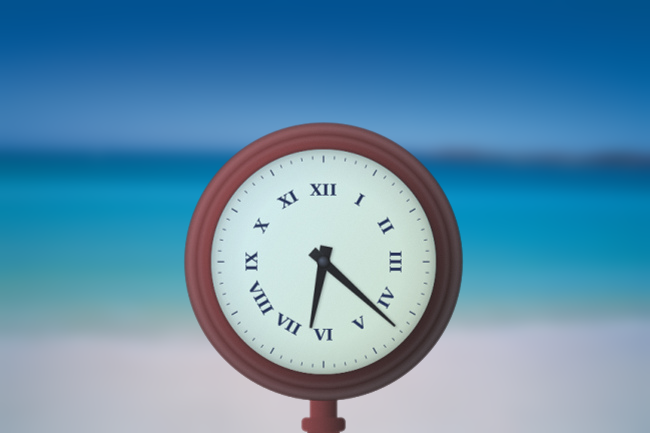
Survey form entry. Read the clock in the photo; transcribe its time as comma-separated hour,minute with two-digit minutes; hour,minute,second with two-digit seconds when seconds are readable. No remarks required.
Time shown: 6,22
